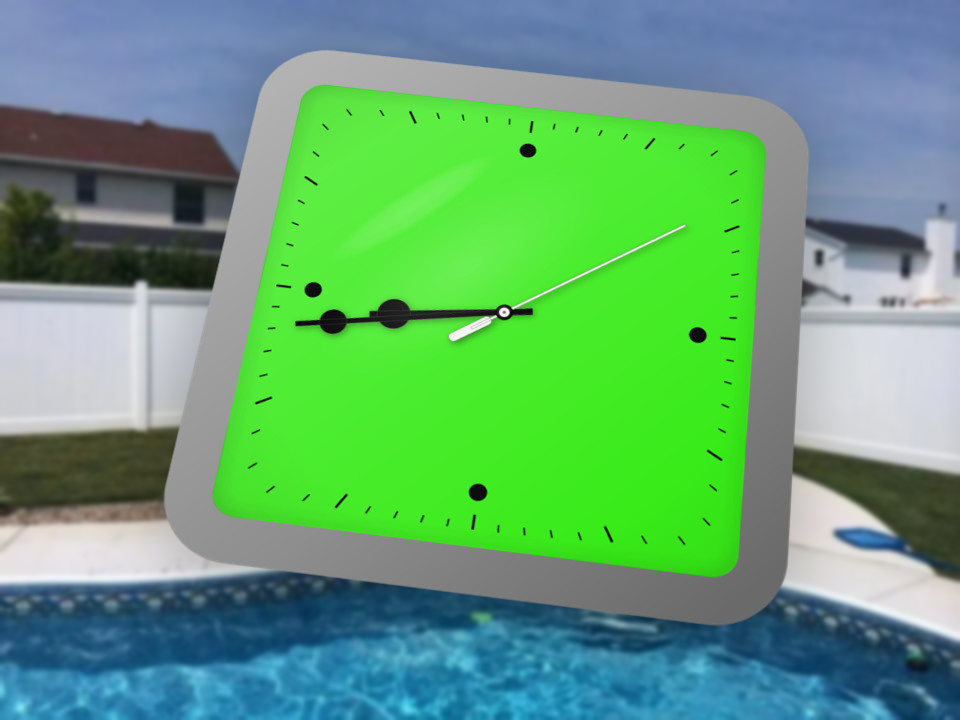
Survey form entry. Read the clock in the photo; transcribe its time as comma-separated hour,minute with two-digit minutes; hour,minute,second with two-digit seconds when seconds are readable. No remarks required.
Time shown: 8,43,09
